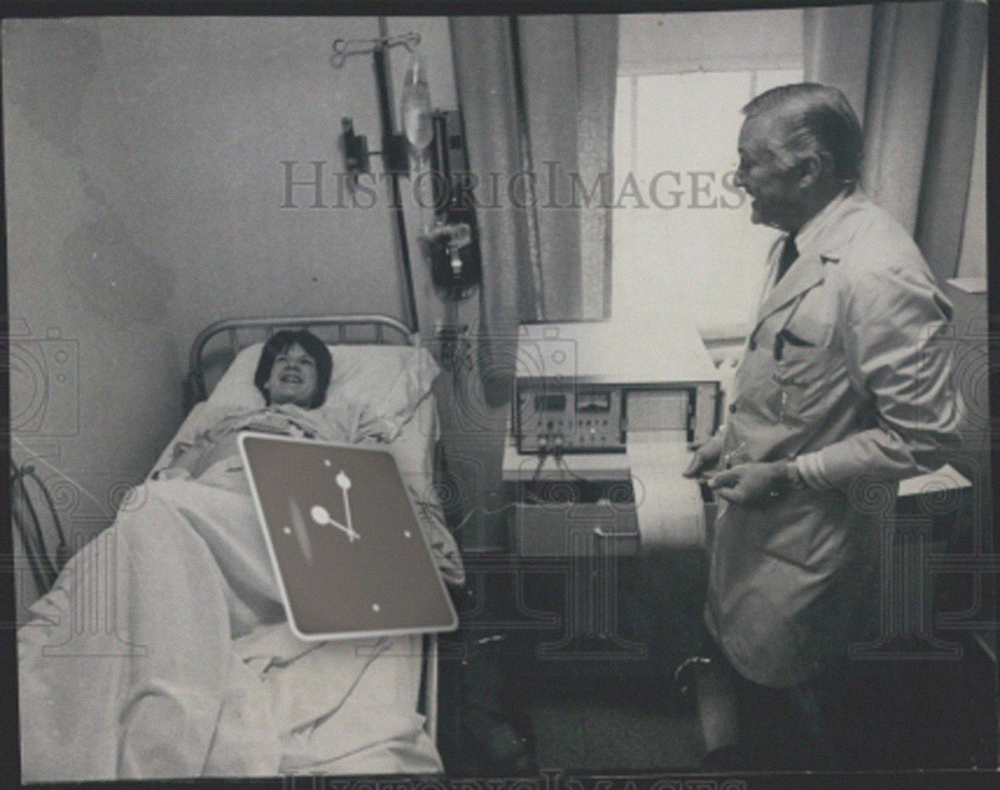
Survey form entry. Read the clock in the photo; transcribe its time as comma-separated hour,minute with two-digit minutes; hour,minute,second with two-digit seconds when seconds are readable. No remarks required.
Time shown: 10,02
